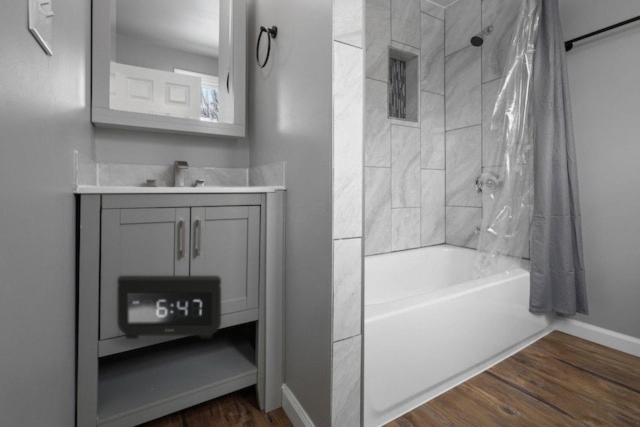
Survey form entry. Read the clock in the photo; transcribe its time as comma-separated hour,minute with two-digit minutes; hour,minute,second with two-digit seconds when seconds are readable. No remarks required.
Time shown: 6,47
